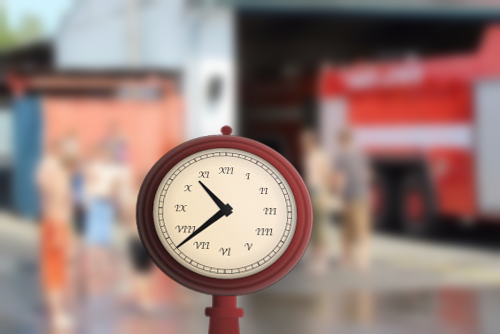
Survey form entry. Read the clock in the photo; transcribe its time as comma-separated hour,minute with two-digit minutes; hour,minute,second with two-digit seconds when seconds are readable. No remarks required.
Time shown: 10,38
